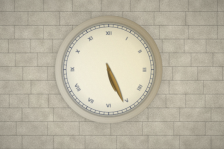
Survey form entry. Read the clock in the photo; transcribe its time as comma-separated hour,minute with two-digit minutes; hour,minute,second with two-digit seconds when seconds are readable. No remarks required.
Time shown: 5,26
